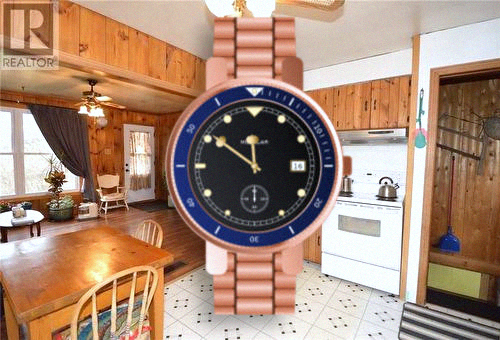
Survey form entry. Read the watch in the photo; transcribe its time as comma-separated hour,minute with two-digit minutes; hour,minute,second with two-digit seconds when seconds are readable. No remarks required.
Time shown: 11,51
